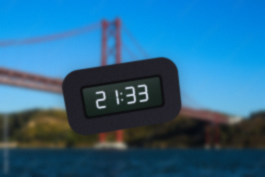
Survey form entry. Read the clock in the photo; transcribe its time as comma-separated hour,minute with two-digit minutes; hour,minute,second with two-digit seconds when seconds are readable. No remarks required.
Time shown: 21,33
